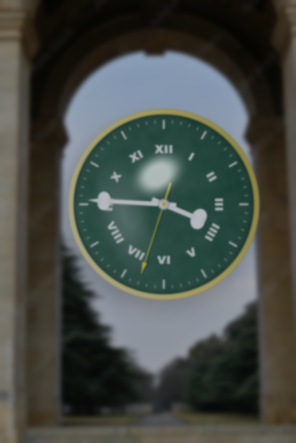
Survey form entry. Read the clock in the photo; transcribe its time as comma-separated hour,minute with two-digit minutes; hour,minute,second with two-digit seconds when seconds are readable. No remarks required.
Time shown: 3,45,33
